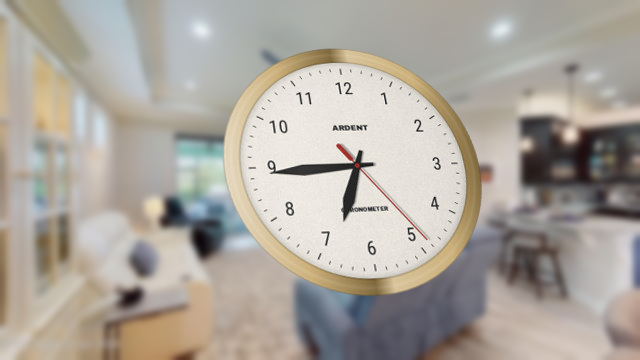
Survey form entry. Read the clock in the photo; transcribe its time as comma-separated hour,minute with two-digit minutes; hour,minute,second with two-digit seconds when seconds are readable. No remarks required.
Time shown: 6,44,24
